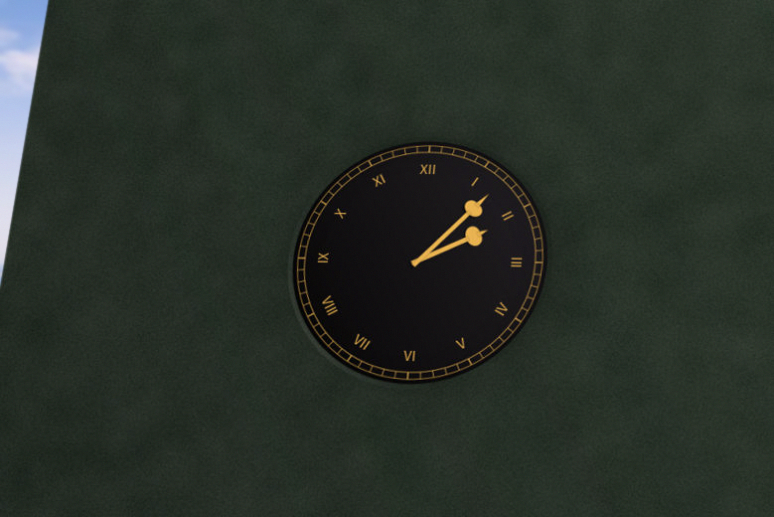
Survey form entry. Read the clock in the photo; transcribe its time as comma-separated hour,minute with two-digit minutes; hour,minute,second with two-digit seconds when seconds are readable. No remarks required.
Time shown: 2,07
